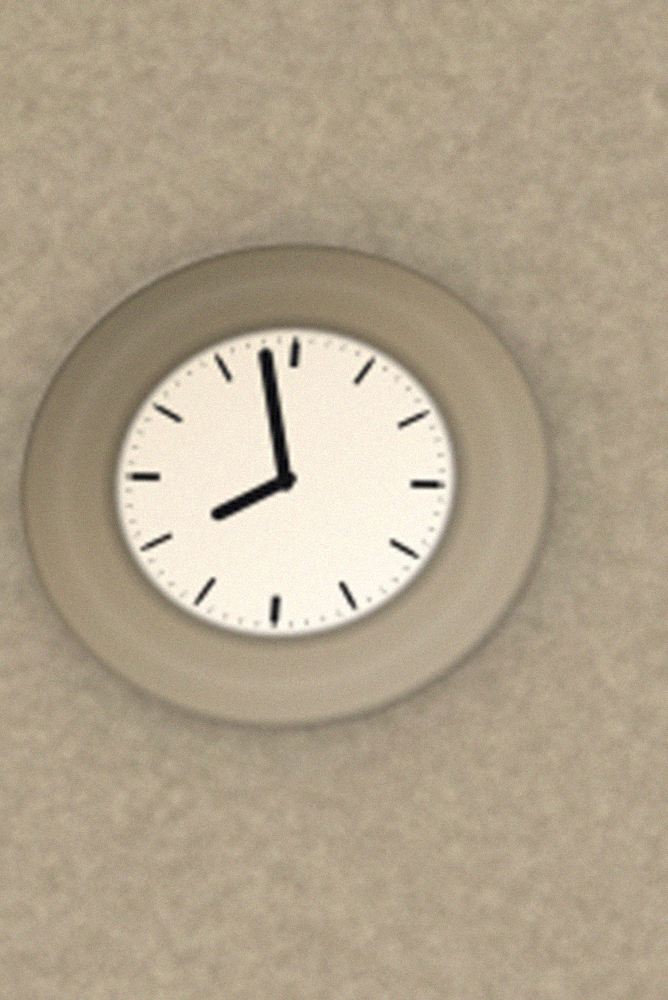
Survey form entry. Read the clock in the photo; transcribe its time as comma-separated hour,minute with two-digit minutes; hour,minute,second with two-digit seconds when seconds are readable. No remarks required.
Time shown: 7,58
